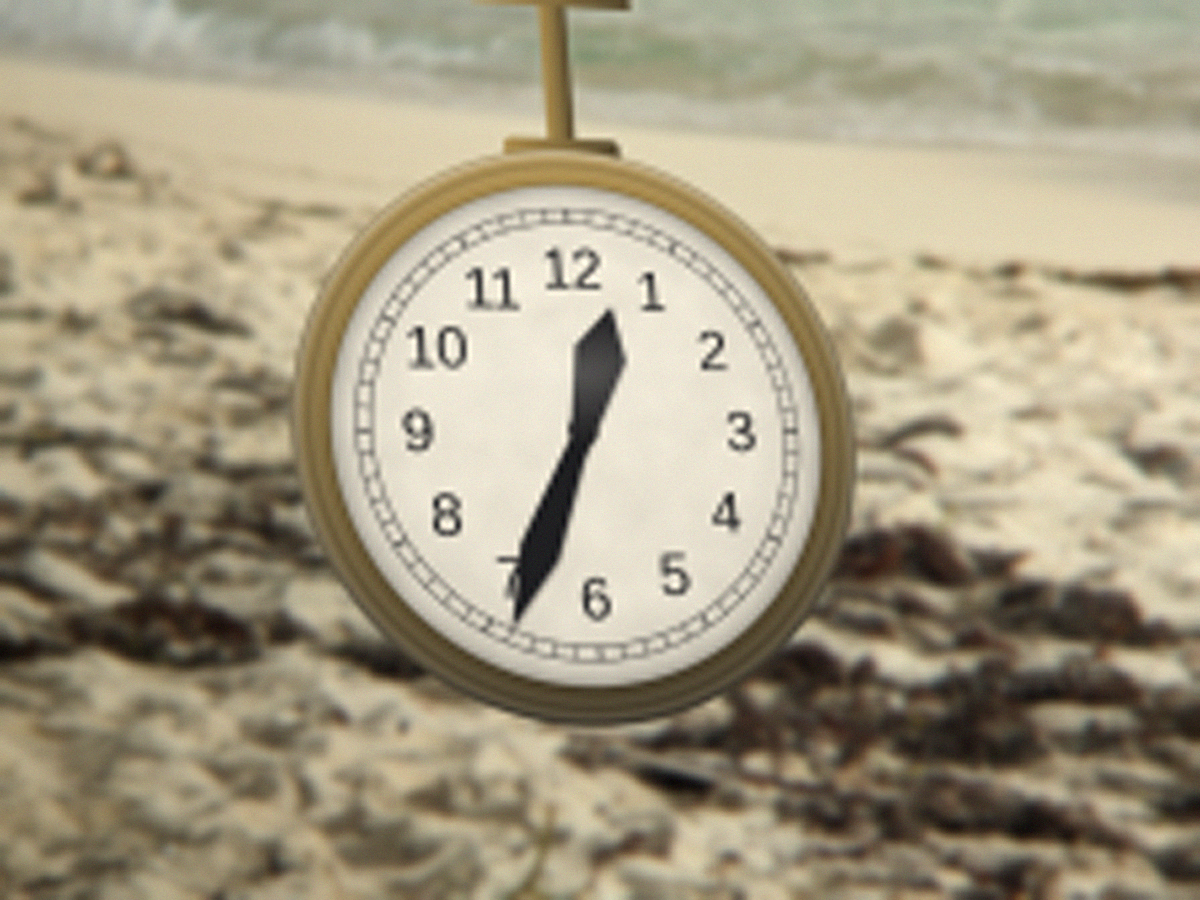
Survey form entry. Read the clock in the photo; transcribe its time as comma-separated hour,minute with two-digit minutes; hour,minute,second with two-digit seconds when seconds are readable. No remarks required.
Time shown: 12,34
